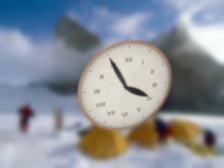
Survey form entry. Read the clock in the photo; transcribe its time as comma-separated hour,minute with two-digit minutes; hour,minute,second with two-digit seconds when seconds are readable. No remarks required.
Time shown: 3,55
